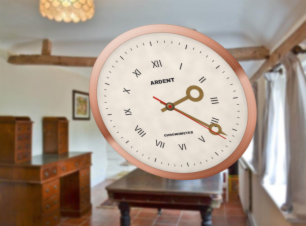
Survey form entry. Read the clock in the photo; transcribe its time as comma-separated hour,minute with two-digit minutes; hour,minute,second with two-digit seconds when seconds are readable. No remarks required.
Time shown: 2,21,22
